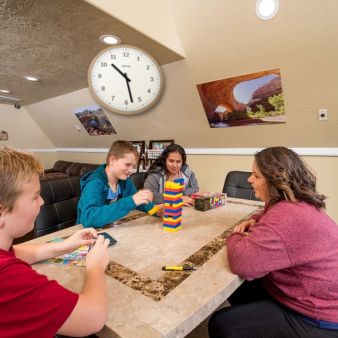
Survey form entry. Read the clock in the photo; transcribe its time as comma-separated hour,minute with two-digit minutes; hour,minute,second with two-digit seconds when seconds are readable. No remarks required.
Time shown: 10,28
